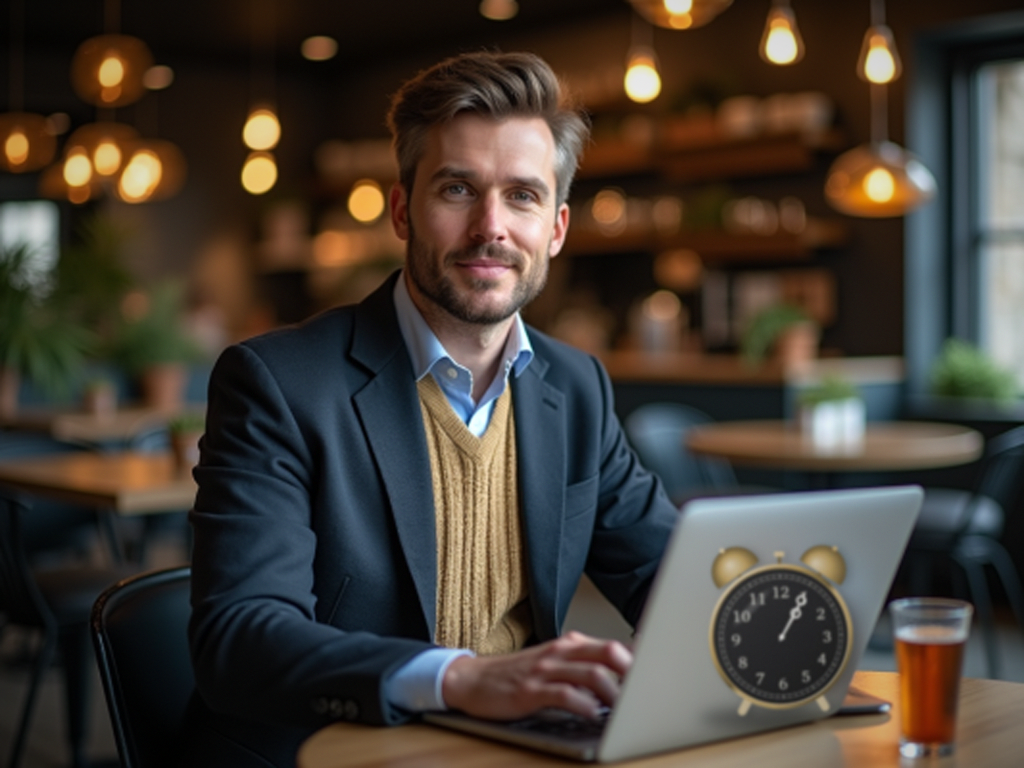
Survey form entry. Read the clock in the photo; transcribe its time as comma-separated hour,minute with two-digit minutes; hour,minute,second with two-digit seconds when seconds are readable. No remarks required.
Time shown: 1,05
